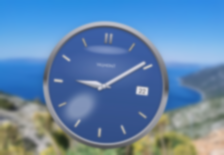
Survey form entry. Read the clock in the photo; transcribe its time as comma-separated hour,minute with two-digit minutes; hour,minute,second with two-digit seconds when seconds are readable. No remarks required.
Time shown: 9,09
